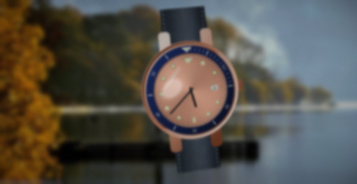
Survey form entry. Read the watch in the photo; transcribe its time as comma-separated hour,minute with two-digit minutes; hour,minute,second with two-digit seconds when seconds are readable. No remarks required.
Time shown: 5,38
